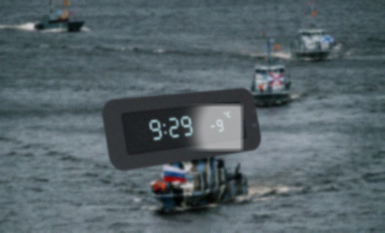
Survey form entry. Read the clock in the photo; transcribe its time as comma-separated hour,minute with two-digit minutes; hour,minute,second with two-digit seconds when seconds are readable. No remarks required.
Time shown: 9,29
